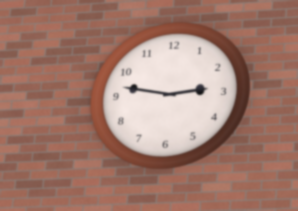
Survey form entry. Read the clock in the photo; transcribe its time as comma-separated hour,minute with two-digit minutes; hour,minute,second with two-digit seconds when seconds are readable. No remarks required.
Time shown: 2,47
